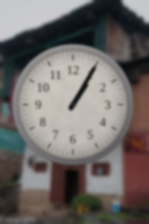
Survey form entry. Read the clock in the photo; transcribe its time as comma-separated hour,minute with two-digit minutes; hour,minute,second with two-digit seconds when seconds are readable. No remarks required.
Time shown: 1,05
